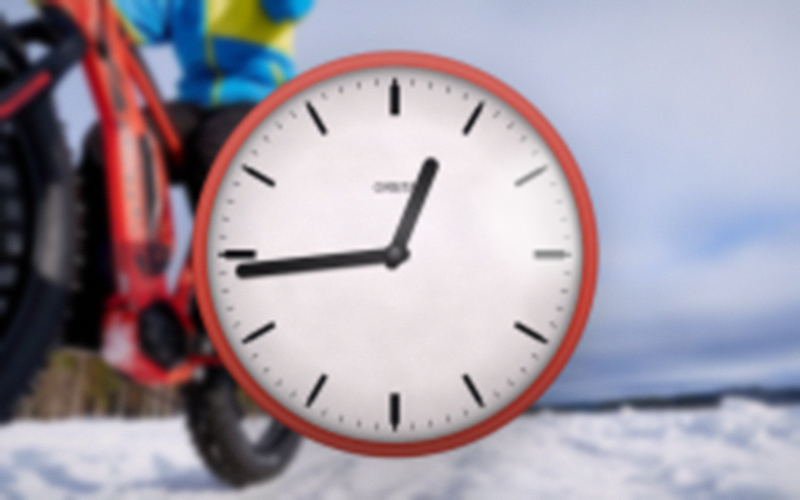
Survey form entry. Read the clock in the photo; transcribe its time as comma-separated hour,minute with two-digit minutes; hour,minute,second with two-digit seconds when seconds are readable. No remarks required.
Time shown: 12,44
